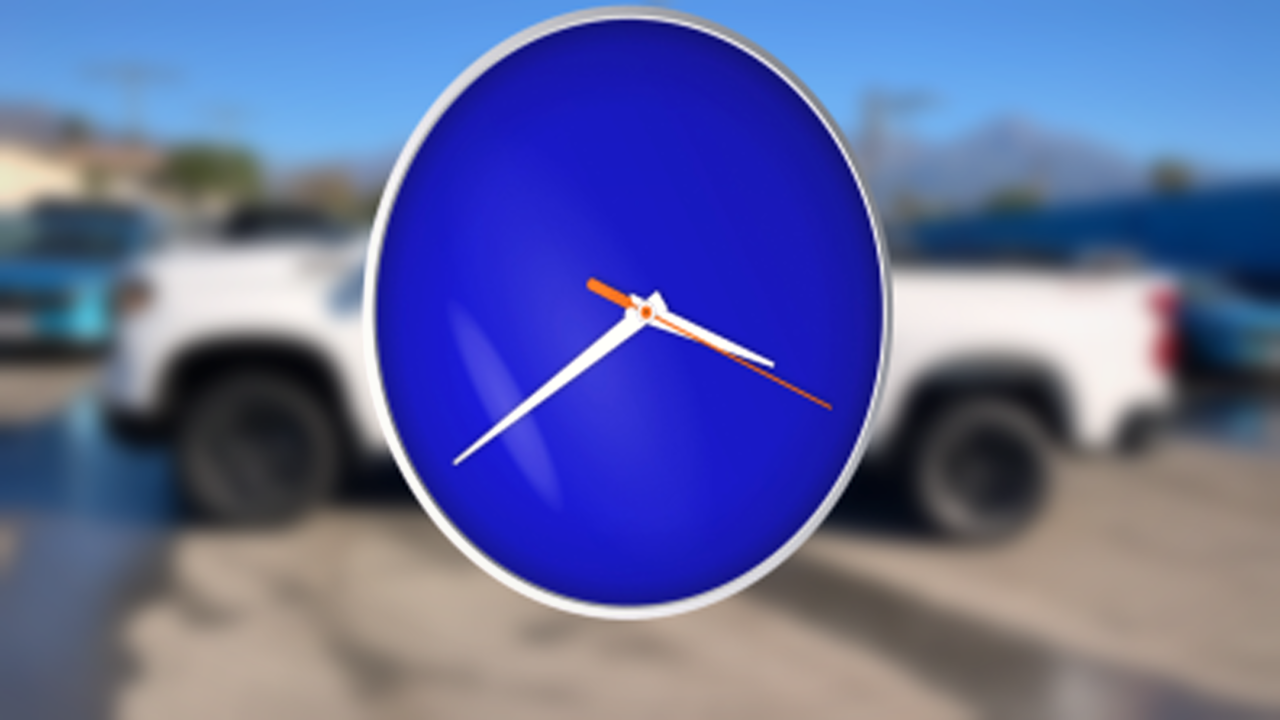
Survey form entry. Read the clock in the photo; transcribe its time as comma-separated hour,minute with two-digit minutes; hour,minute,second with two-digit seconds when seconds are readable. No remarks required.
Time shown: 3,39,19
